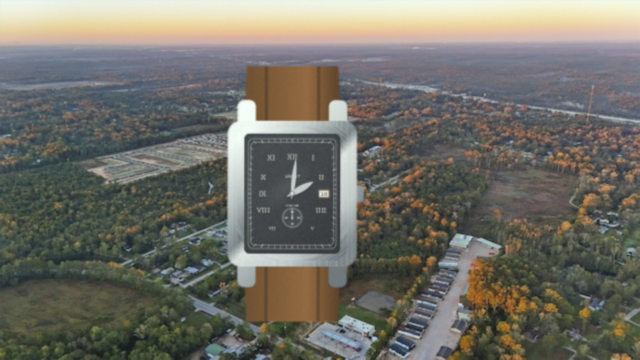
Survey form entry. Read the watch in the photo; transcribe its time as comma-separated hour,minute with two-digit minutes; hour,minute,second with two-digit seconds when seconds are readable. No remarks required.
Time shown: 2,01
